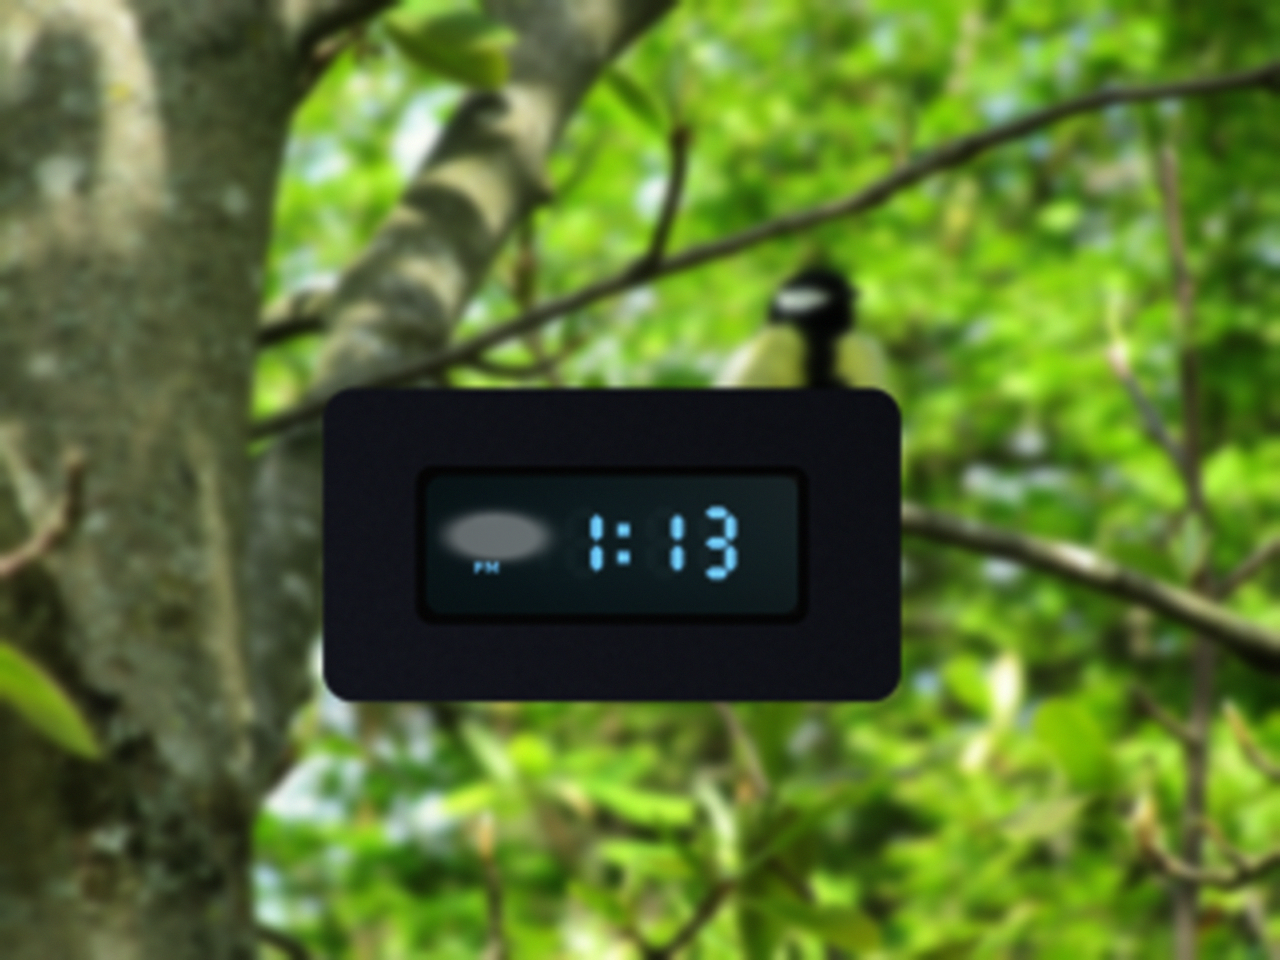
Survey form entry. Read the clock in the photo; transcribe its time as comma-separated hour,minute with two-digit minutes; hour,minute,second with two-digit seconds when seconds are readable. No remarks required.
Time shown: 1,13
